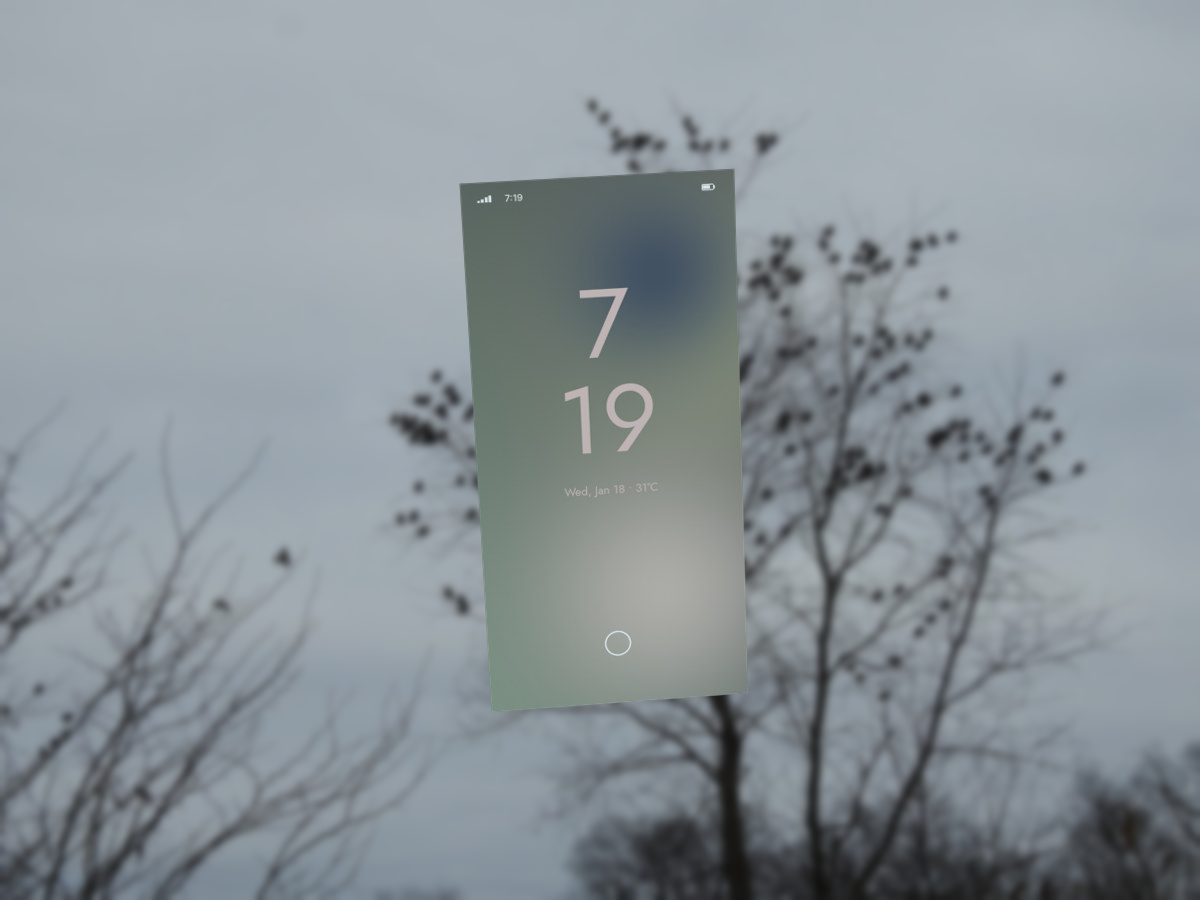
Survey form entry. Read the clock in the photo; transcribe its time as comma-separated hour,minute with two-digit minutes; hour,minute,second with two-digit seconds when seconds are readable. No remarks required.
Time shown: 7,19
